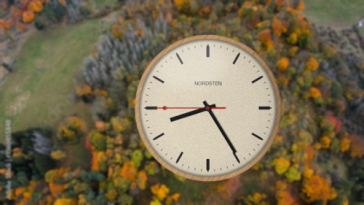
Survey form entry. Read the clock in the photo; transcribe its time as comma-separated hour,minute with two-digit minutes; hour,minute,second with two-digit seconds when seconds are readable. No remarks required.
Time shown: 8,24,45
